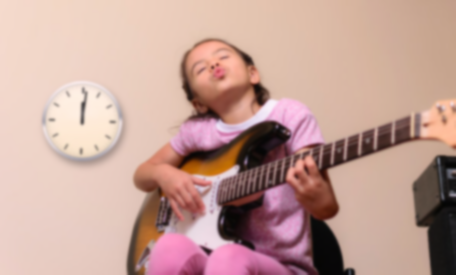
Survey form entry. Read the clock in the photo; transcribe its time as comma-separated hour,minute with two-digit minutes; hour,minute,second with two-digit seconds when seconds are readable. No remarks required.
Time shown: 12,01
